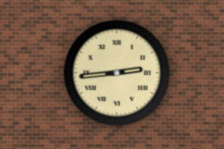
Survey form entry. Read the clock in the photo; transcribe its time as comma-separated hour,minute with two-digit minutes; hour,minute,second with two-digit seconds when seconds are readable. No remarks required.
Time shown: 2,44
